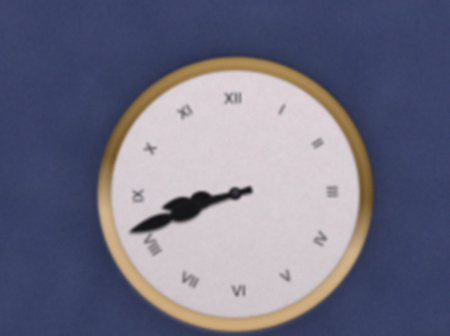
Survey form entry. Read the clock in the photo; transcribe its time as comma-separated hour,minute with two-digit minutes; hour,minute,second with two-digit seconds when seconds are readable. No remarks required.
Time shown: 8,42
